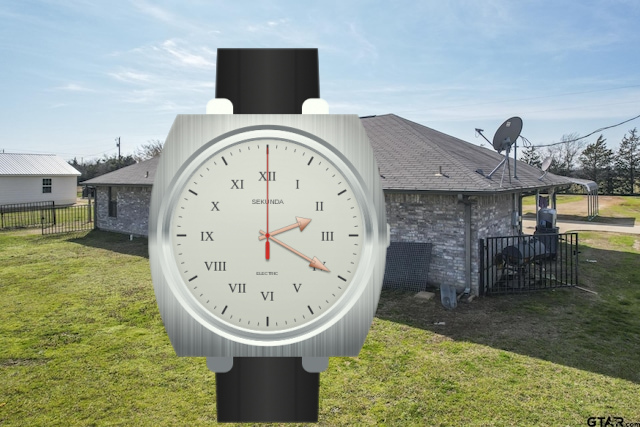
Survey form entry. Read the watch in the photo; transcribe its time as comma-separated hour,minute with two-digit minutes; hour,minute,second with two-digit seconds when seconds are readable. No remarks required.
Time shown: 2,20,00
